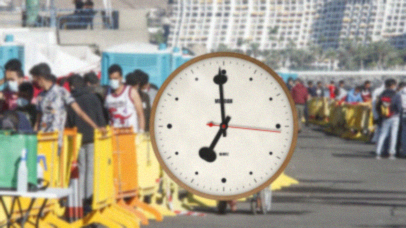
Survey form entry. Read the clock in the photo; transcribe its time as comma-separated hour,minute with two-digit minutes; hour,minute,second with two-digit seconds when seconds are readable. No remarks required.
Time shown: 6,59,16
